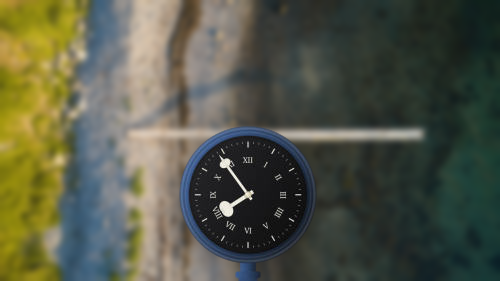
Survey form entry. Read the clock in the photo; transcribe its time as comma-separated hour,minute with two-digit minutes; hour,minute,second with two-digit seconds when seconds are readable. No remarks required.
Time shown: 7,54
